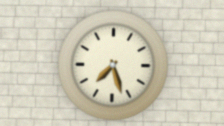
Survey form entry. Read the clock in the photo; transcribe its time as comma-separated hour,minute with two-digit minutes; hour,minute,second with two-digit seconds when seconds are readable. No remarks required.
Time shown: 7,27
